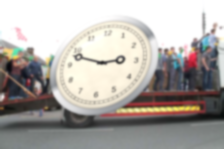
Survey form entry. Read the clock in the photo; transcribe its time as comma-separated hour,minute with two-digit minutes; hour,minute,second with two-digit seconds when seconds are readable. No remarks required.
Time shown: 2,48
